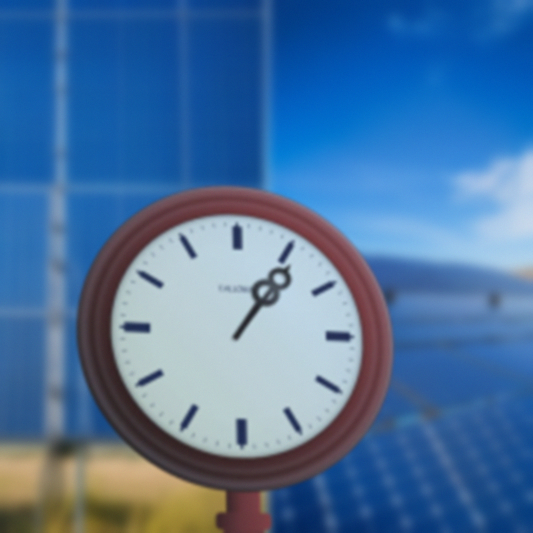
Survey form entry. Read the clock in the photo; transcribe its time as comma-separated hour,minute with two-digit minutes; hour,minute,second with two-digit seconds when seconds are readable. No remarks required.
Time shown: 1,06
